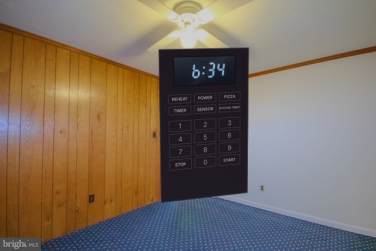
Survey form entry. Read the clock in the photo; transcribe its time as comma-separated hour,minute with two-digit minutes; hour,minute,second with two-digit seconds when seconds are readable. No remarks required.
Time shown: 6,34
